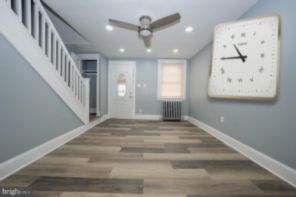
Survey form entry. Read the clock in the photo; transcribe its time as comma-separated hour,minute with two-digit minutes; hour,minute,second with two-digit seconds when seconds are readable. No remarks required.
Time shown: 10,45
